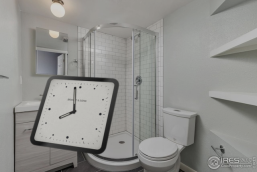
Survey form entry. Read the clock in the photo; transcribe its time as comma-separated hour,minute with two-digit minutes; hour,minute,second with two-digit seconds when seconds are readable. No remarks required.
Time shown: 7,58
